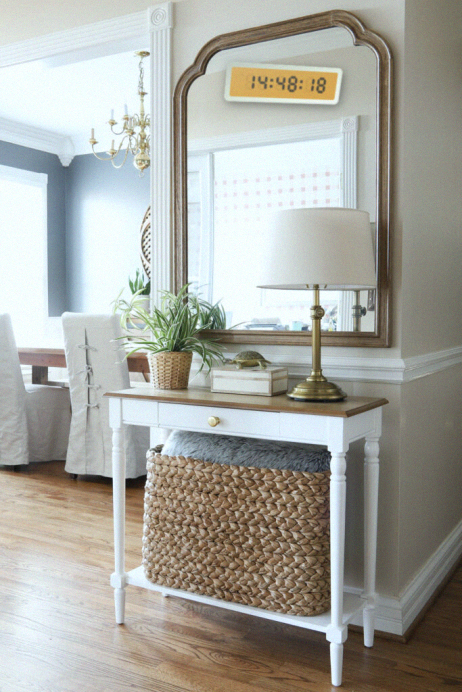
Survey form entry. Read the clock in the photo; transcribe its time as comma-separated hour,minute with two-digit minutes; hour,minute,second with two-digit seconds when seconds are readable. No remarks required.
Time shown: 14,48,18
